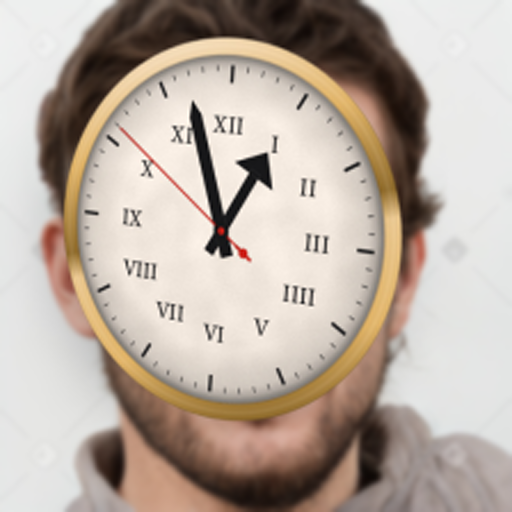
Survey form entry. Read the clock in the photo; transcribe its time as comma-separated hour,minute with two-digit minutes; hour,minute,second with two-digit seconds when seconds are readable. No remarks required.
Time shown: 12,56,51
